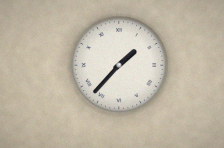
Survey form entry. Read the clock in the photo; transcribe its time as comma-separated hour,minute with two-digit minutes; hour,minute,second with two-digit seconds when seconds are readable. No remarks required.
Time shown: 1,37
